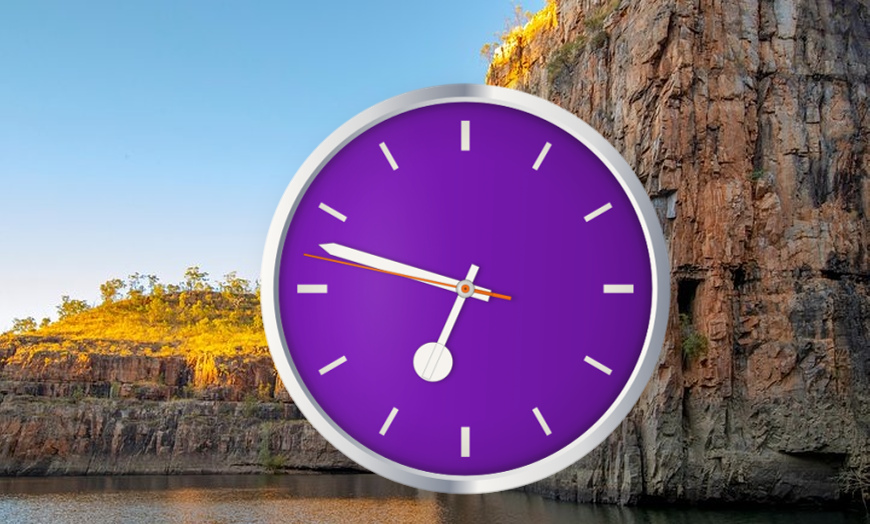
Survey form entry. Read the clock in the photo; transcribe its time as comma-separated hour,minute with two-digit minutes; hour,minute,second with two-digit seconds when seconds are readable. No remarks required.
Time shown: 6,47,47
